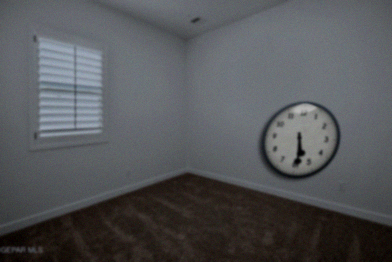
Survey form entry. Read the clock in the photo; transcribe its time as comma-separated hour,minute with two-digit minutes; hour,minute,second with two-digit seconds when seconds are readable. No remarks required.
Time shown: 5,29
